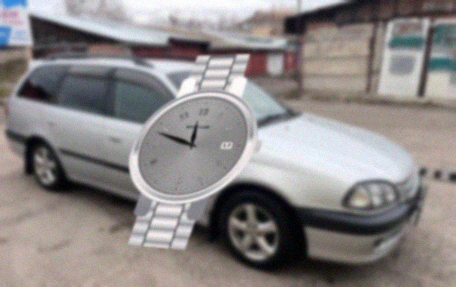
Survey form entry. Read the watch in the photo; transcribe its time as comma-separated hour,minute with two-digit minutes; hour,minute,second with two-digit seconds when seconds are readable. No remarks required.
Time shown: 11,48
